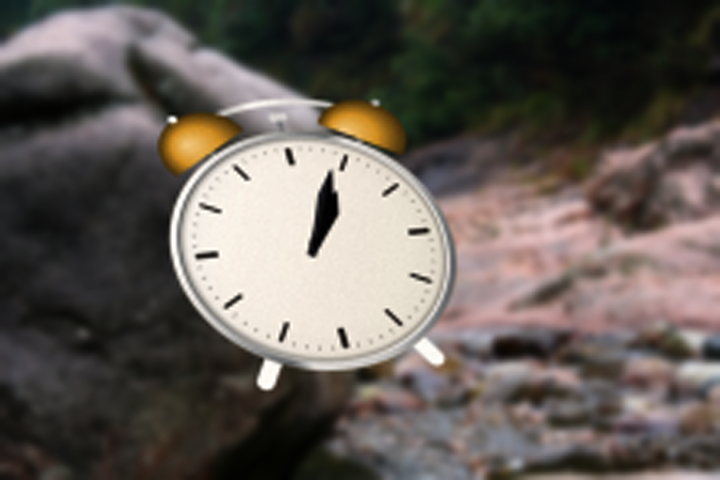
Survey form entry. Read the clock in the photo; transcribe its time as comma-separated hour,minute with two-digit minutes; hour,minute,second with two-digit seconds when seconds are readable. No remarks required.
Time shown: 1,04
